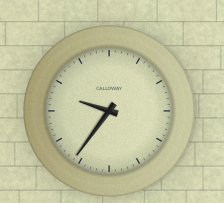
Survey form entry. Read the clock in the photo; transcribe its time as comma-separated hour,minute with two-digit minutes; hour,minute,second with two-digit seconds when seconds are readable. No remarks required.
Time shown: 9,36
